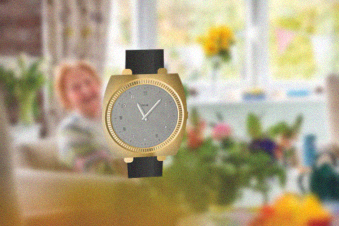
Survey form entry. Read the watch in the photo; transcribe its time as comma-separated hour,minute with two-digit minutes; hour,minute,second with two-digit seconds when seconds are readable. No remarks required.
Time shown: 11,07
